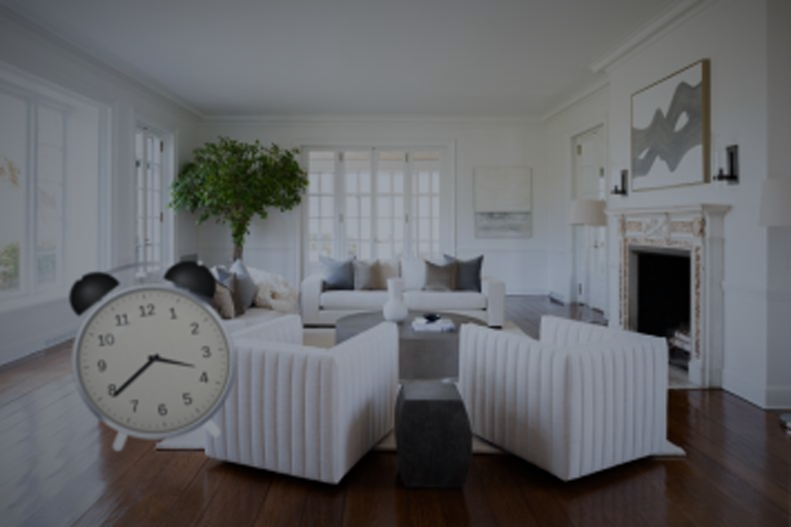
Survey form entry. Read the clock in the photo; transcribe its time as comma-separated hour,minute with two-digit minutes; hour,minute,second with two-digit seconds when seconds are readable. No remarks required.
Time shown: 3,39
